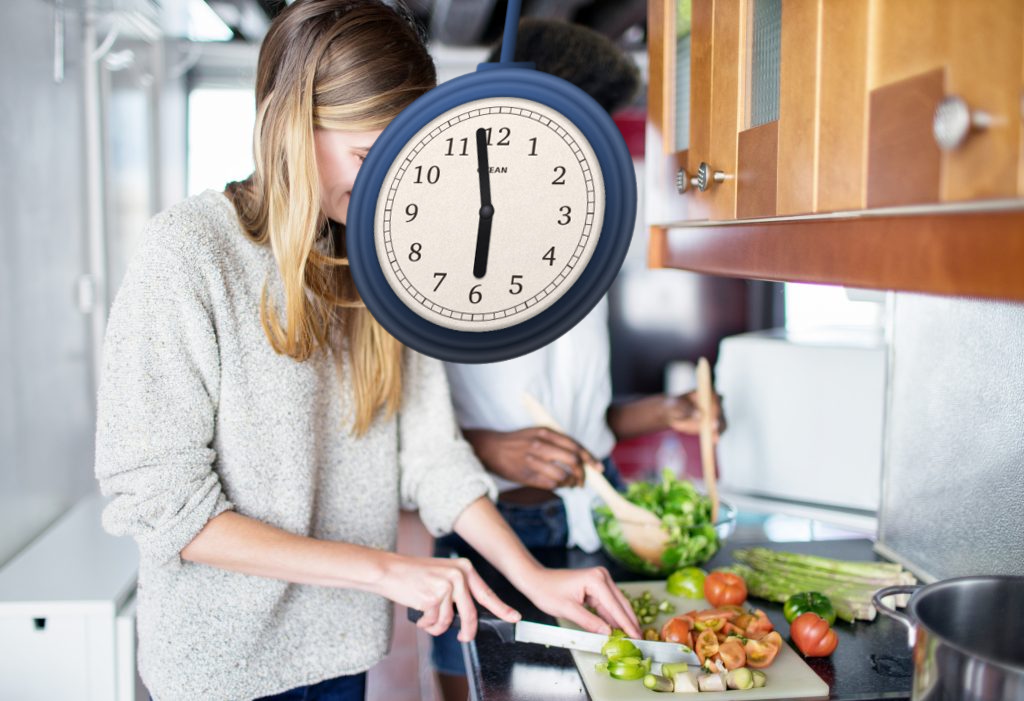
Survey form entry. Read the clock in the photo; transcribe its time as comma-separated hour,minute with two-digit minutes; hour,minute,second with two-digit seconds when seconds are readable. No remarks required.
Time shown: 5,58
